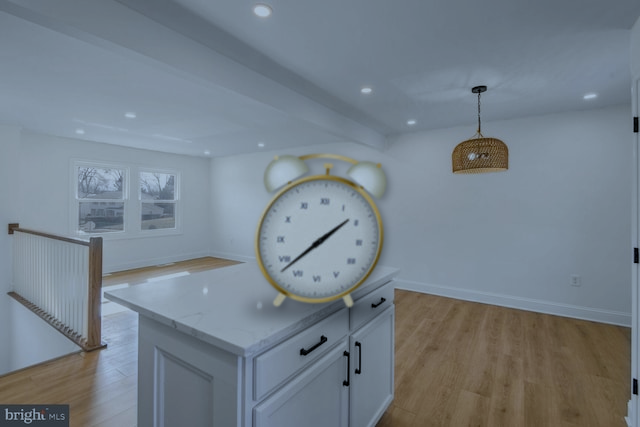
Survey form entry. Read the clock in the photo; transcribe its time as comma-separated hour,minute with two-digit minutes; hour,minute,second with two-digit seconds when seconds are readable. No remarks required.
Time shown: 1,38
